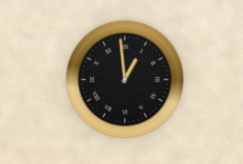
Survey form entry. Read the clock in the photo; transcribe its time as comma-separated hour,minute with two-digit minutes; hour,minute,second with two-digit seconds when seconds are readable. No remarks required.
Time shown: 12,59
